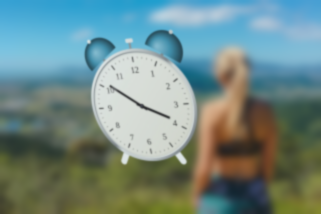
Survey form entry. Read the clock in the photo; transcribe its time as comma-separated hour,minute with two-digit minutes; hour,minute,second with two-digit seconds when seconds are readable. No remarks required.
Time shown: 3,51
